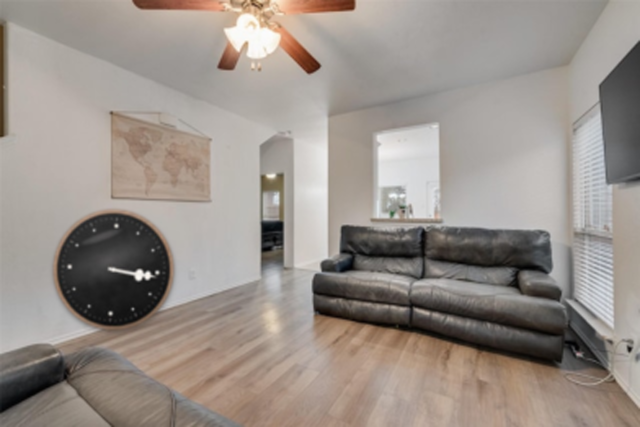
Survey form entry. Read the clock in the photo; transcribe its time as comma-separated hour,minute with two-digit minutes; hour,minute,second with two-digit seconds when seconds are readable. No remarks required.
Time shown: 3,16
